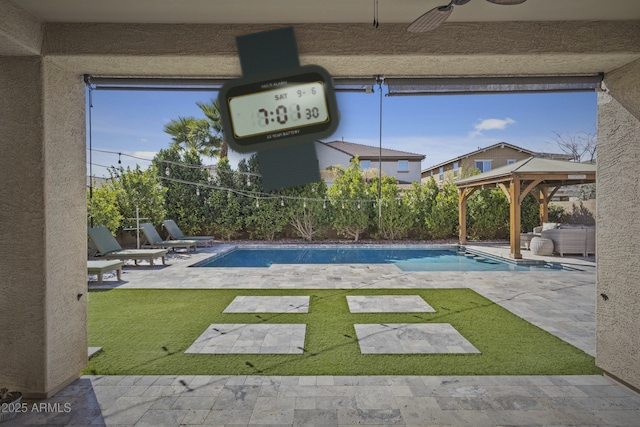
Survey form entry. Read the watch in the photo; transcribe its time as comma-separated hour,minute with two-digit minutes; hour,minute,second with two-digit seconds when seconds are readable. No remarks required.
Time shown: 7,01,30
